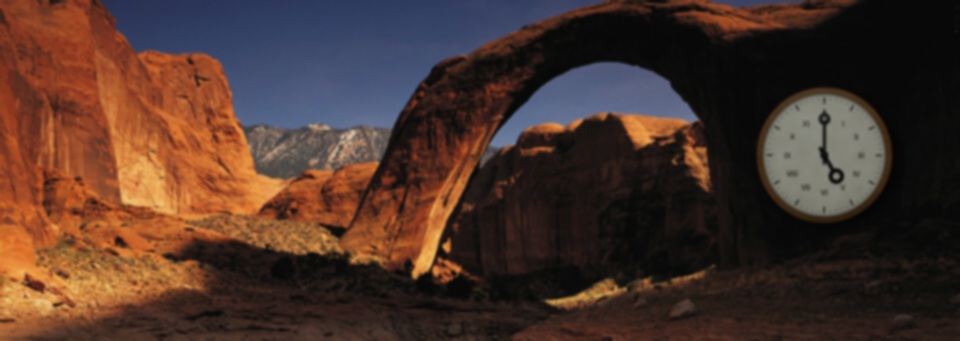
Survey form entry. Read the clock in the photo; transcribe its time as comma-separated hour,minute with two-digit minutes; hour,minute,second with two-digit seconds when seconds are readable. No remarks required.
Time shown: 5,00
